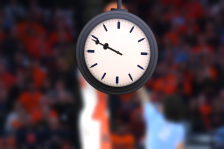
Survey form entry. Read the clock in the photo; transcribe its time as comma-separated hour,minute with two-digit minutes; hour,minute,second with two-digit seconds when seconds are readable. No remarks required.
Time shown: 9,49
